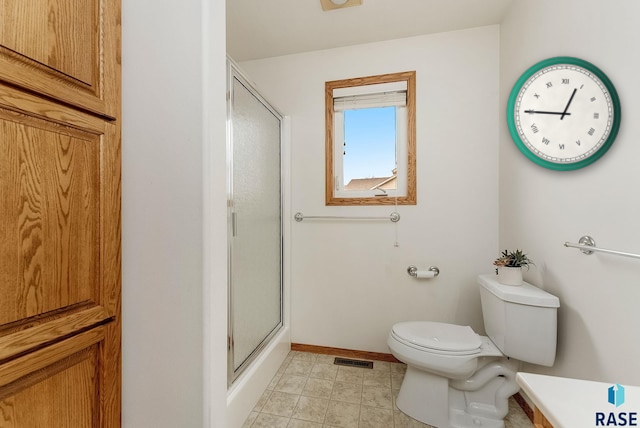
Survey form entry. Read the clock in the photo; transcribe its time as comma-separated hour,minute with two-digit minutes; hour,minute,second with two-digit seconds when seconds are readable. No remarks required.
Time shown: 12,45
